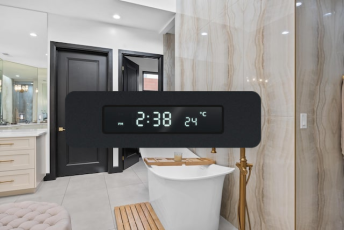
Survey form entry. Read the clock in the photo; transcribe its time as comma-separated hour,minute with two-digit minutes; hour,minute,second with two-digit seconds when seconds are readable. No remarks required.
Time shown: 2,38
